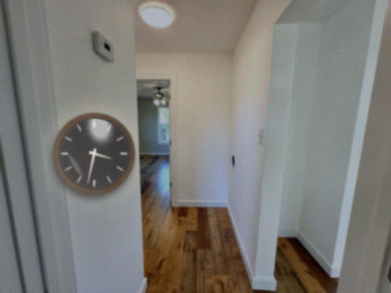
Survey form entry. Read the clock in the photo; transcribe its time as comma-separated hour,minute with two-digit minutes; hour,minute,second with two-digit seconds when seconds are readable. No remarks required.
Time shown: 3,32
